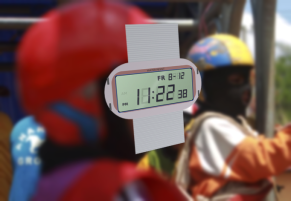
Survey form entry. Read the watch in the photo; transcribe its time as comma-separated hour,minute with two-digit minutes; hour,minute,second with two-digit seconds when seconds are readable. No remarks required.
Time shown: 11,22,38
